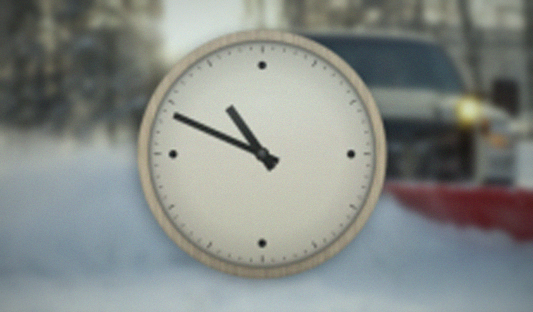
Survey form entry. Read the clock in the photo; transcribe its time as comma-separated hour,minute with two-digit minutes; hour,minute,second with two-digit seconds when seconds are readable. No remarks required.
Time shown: 10,49
